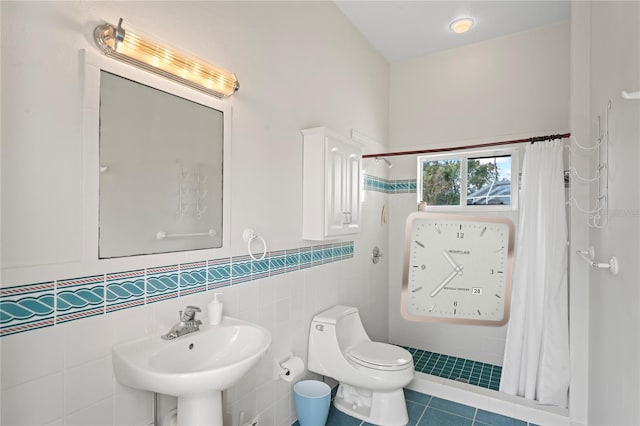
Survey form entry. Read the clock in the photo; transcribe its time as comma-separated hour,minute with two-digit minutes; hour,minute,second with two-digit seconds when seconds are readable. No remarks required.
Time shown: 10,37
